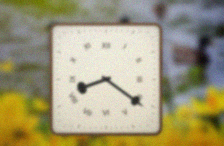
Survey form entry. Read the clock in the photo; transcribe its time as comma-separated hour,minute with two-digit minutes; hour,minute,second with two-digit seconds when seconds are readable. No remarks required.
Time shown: 8,21
